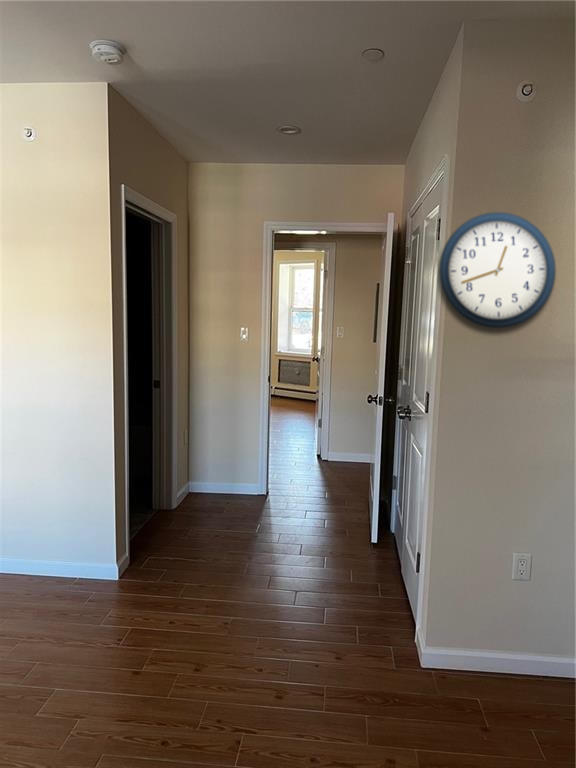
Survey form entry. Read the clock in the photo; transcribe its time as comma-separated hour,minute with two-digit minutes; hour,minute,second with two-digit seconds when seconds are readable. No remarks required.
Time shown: 12,42
